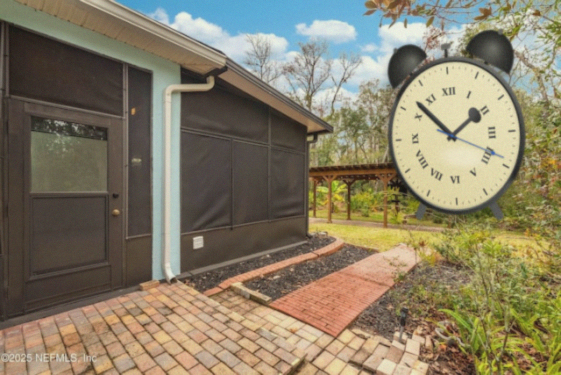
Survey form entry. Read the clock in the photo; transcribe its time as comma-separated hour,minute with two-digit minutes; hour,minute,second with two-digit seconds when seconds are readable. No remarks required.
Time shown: 1,52,19
